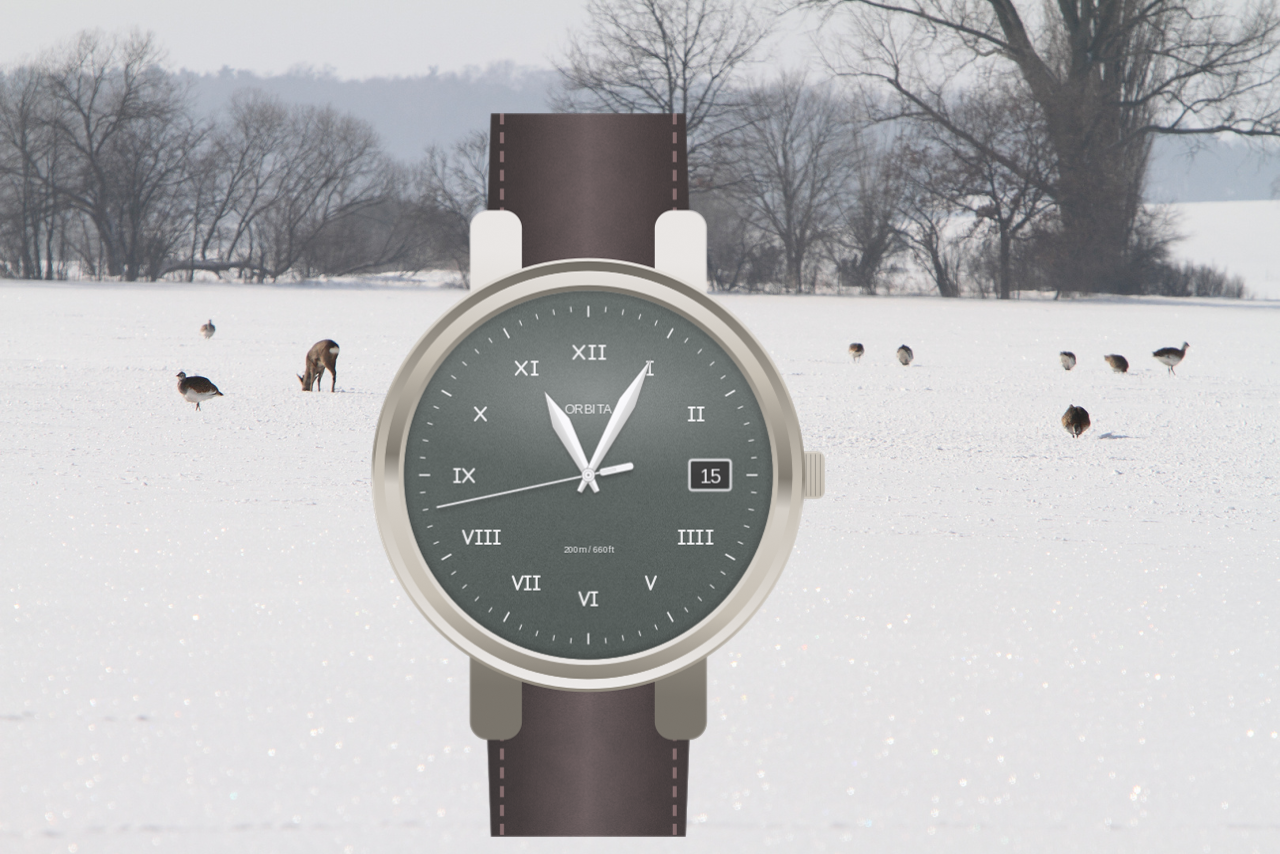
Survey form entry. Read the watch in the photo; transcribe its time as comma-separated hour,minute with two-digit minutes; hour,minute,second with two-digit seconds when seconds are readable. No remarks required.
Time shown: 11,04,43
